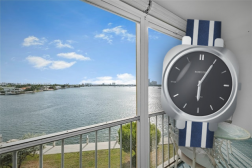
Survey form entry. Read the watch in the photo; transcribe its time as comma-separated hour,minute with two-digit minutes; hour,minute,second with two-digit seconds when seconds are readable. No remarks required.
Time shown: 6,05
